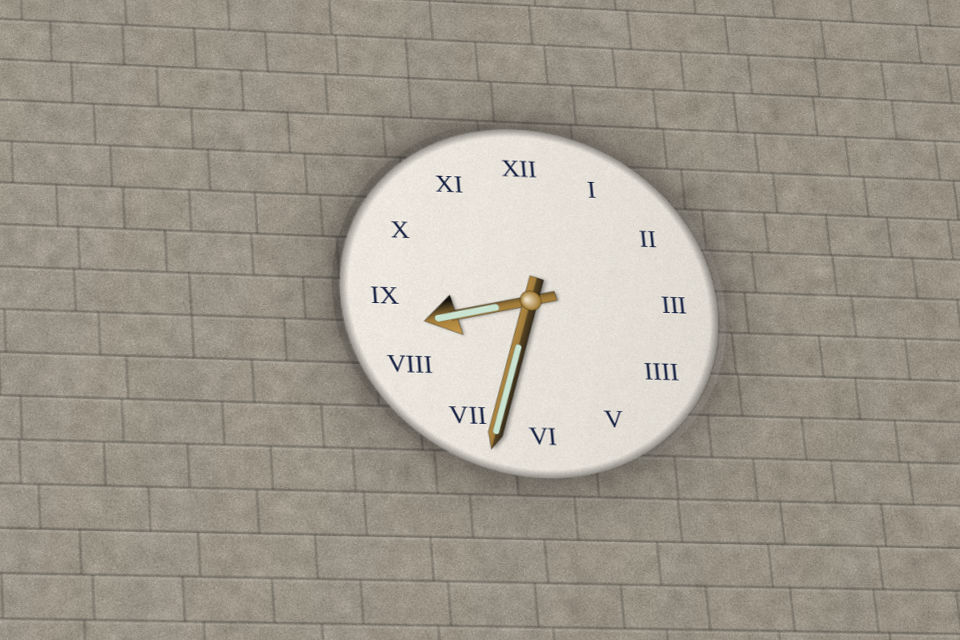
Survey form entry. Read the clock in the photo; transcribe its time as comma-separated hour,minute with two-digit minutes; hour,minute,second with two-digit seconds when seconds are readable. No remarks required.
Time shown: 8,33
